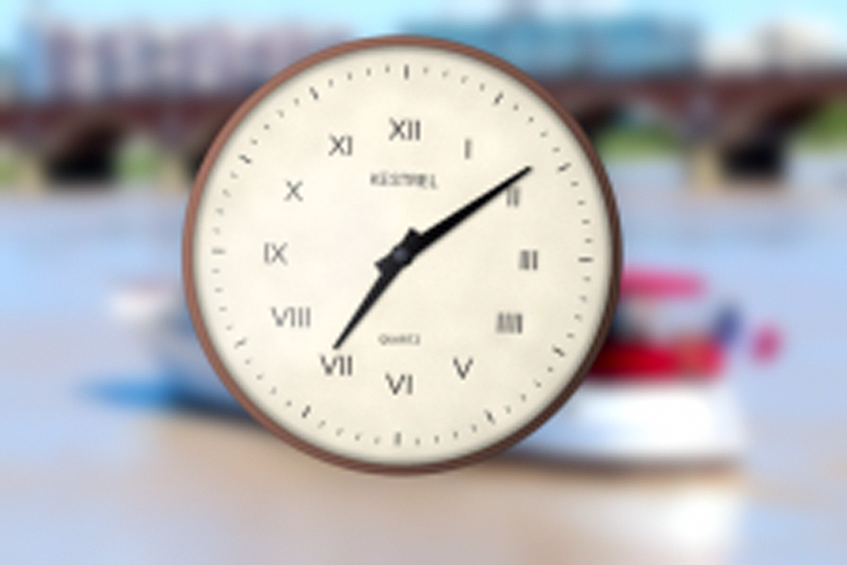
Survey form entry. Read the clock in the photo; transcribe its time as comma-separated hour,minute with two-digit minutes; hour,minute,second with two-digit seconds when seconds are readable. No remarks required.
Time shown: 7,09
